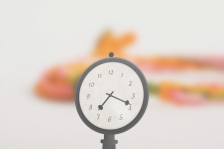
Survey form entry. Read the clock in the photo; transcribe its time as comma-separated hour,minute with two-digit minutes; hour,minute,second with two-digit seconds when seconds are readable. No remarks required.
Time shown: 7,19
